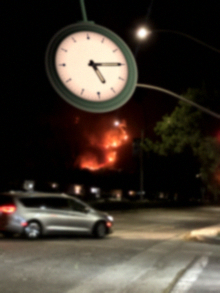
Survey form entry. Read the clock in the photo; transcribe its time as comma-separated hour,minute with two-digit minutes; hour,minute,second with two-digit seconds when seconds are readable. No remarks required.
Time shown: 5,15
